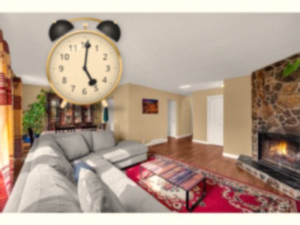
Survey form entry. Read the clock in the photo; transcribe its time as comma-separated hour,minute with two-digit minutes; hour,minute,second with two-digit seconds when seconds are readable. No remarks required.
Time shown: 5,01
